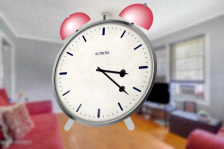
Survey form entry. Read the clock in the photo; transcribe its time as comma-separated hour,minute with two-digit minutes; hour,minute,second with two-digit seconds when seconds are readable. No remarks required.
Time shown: 3,22
